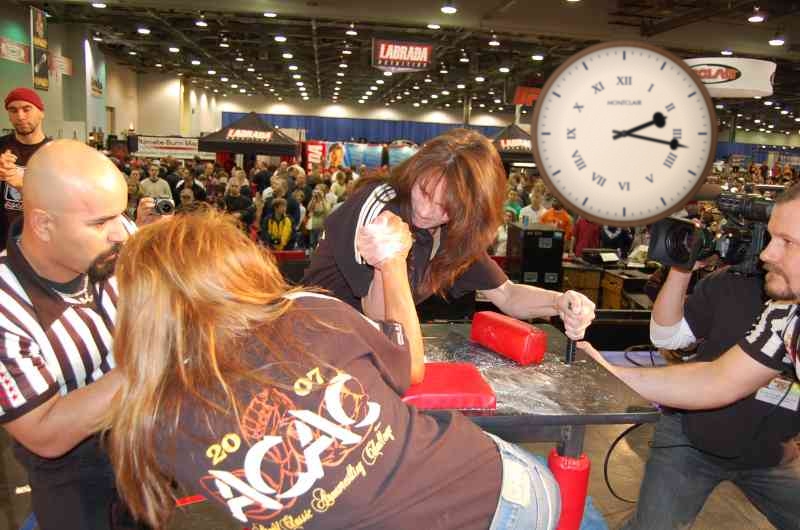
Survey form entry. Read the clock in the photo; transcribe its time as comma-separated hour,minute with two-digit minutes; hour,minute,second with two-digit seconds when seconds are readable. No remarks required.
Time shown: 2,17
